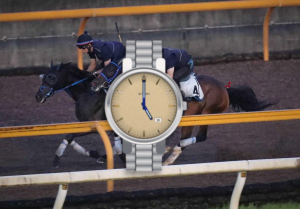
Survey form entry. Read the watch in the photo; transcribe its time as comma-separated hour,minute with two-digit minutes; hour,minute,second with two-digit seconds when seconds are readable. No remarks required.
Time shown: 5,00
